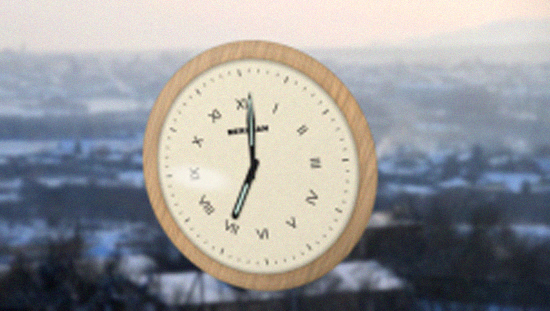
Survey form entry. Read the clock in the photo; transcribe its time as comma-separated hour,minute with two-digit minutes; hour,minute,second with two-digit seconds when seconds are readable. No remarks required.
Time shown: 7,01
